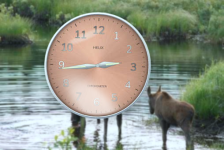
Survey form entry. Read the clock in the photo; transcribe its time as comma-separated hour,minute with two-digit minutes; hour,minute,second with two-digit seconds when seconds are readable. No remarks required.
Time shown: 2,44
